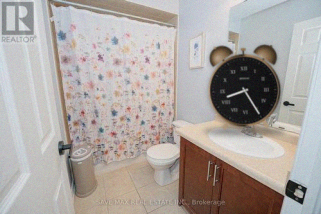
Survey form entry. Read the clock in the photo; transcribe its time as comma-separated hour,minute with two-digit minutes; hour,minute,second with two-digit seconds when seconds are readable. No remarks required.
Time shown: 8,25
